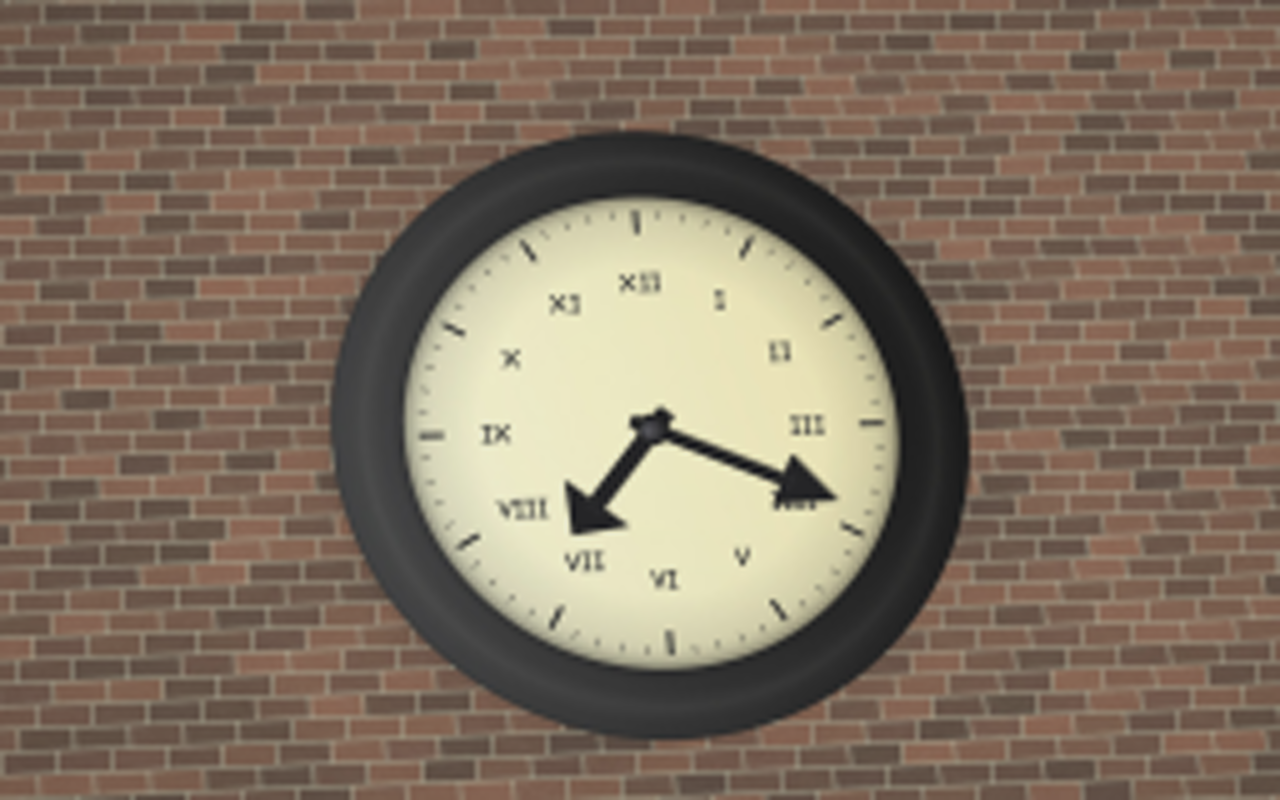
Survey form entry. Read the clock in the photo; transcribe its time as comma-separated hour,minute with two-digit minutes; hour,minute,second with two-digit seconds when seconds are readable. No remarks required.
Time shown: 7,19
